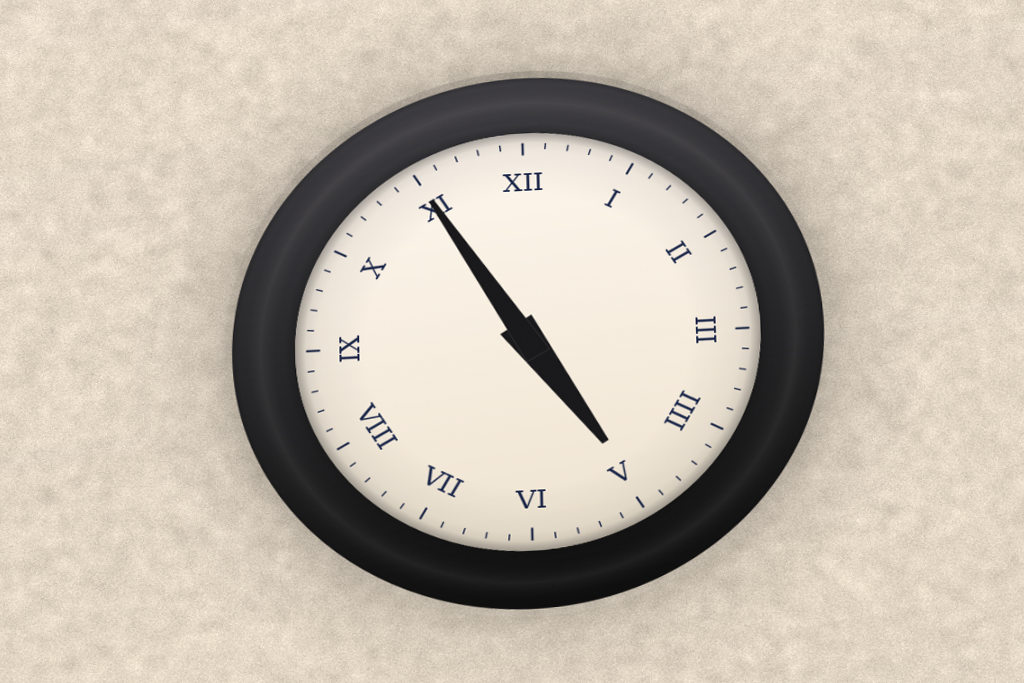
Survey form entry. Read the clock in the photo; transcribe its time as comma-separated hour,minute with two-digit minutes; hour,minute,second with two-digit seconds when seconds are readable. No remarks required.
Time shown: 4,55
